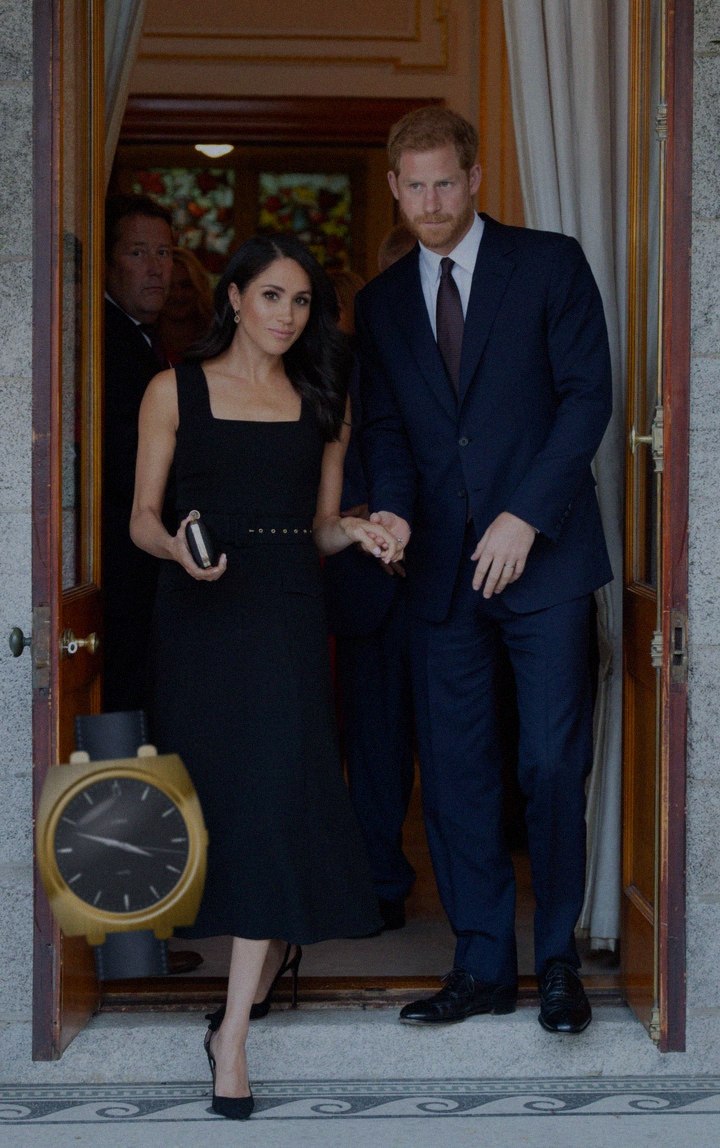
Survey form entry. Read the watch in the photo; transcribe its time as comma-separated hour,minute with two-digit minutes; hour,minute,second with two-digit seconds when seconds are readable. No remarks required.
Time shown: 3,48,17
